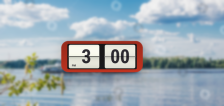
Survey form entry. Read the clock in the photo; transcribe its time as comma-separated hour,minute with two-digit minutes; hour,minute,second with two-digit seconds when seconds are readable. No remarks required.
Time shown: 3,00
